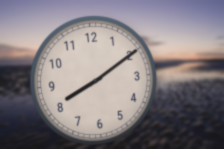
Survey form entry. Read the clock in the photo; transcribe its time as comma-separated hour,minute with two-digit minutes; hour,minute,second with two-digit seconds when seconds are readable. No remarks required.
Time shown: 8,10
